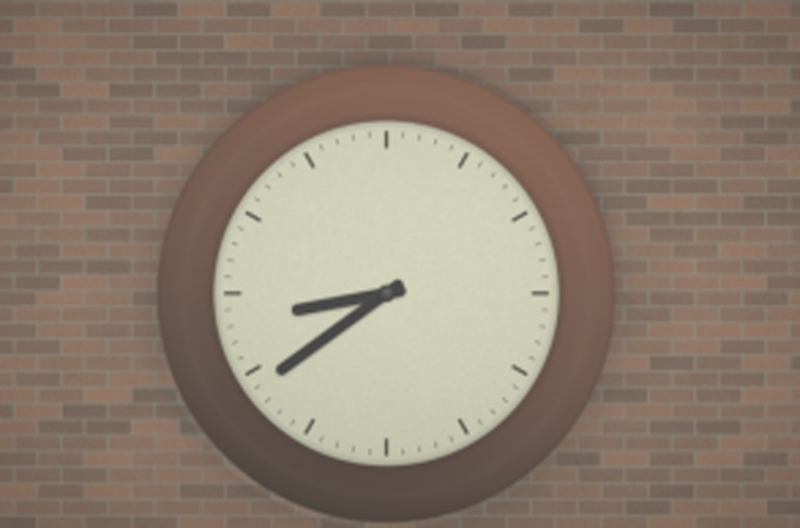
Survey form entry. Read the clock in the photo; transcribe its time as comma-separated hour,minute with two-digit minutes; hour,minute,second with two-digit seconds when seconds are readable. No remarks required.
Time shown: 8,39
